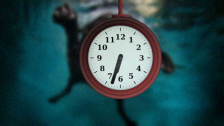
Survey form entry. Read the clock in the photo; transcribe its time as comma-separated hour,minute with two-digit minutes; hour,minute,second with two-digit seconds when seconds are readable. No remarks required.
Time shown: 6,33
